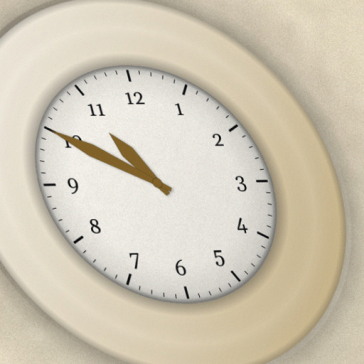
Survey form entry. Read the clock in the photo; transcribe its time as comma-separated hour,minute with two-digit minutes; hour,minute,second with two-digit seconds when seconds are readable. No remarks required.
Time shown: 10,50
